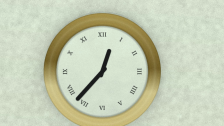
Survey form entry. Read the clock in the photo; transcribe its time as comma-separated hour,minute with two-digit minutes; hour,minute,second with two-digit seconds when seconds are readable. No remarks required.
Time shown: 12,37
